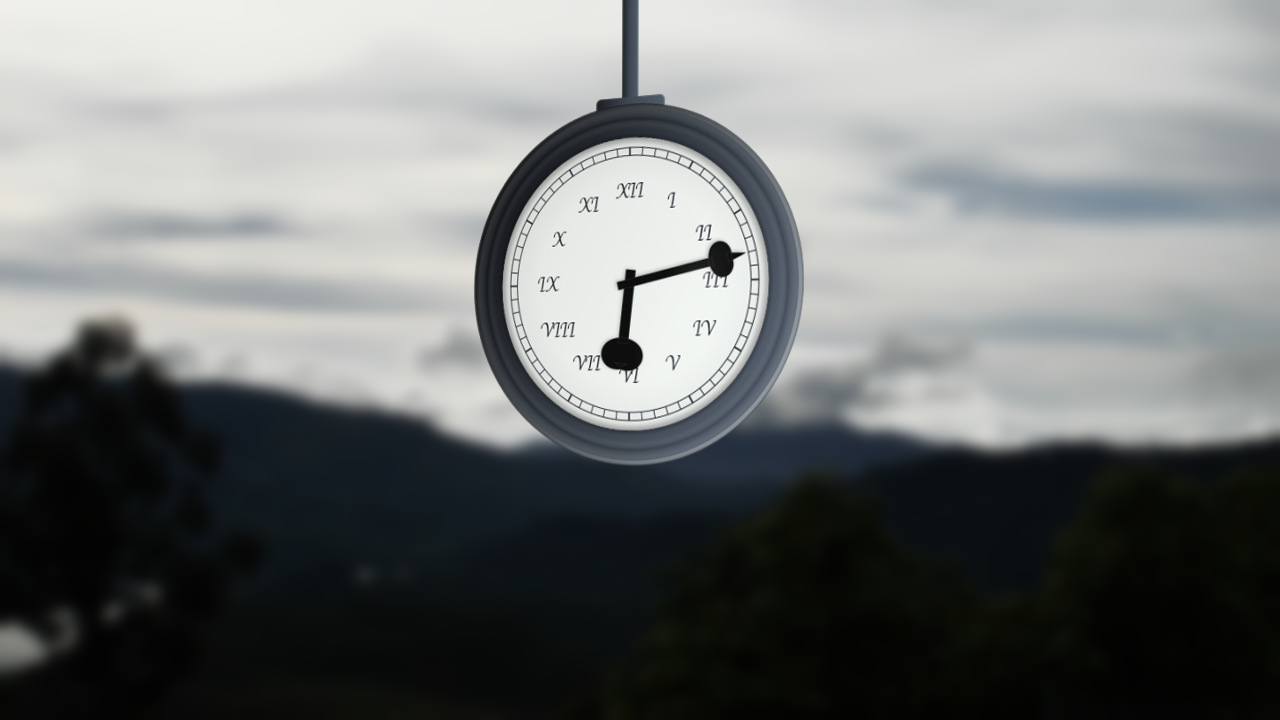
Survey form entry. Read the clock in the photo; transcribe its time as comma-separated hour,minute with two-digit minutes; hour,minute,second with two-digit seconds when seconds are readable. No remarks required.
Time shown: 6,13
